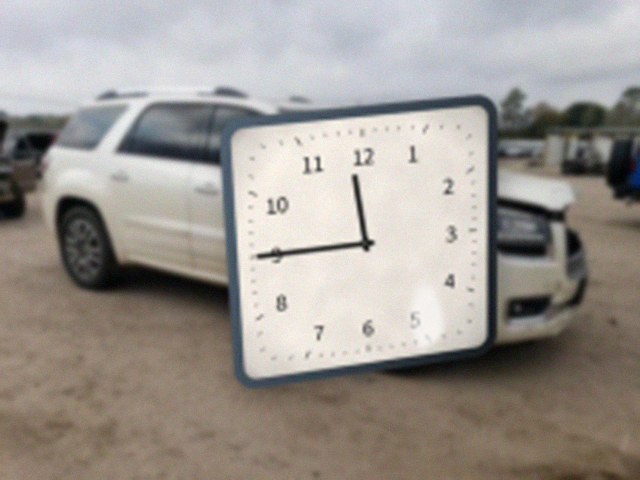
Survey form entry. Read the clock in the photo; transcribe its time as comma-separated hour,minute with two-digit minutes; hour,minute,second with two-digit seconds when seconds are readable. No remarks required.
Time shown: 11,45
